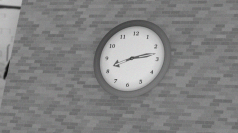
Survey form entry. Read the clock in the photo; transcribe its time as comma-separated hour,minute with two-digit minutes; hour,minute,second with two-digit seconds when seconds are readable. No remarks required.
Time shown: 8,13
